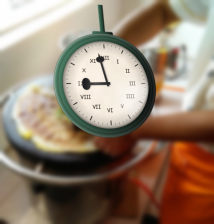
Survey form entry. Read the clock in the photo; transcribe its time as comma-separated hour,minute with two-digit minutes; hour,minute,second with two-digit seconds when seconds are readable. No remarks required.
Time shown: 8,58
